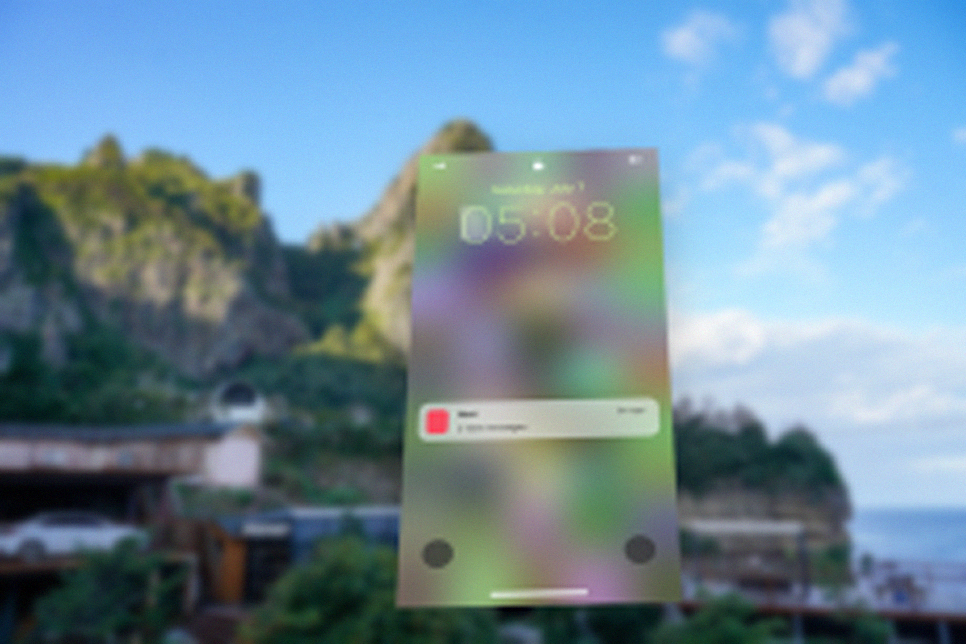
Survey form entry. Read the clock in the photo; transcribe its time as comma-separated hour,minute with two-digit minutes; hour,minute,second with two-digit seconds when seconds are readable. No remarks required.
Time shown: 5,08
